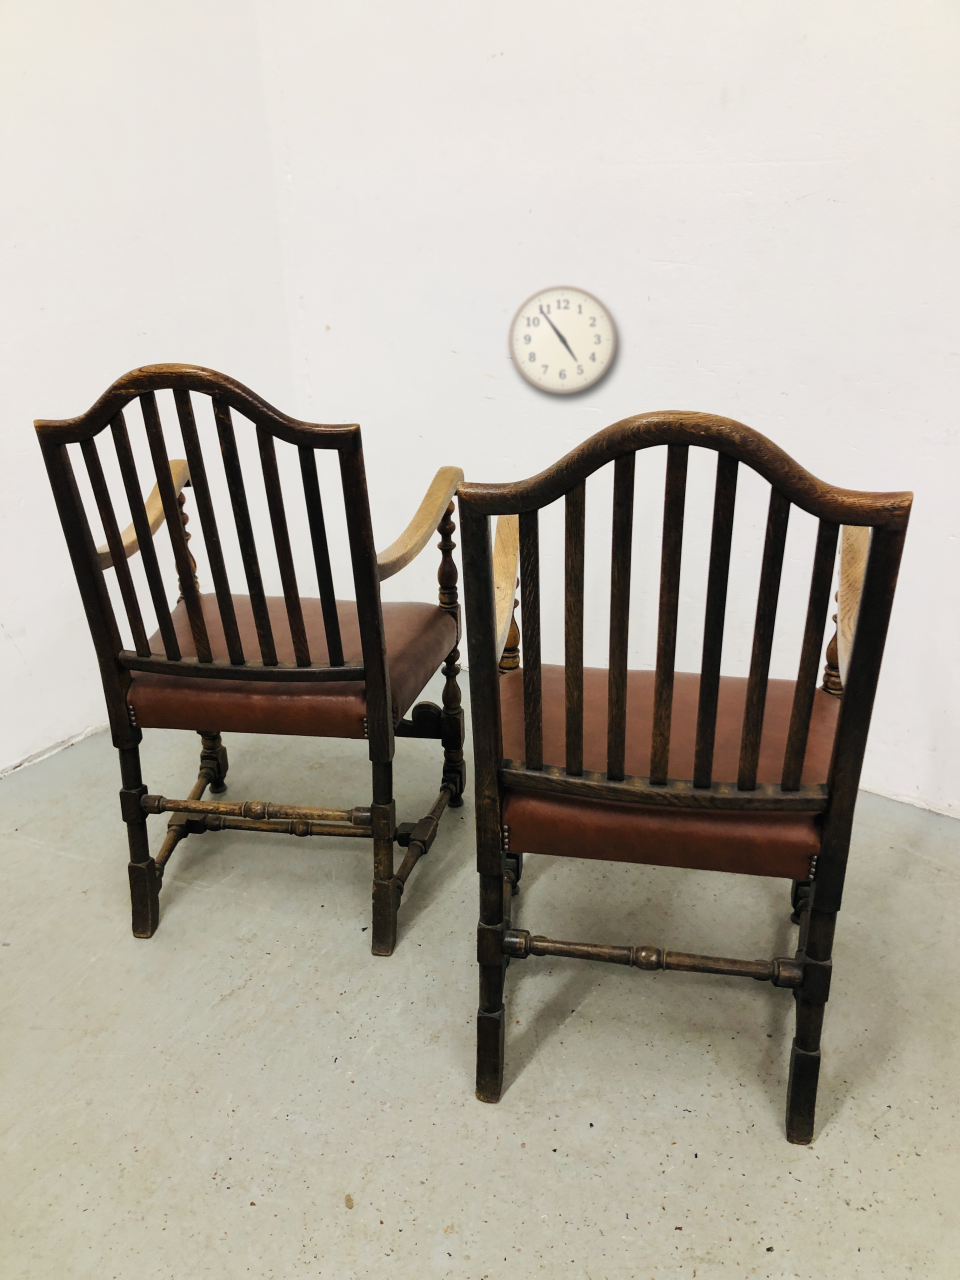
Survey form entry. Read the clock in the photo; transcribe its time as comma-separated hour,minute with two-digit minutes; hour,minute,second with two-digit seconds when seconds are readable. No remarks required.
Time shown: 4,54
